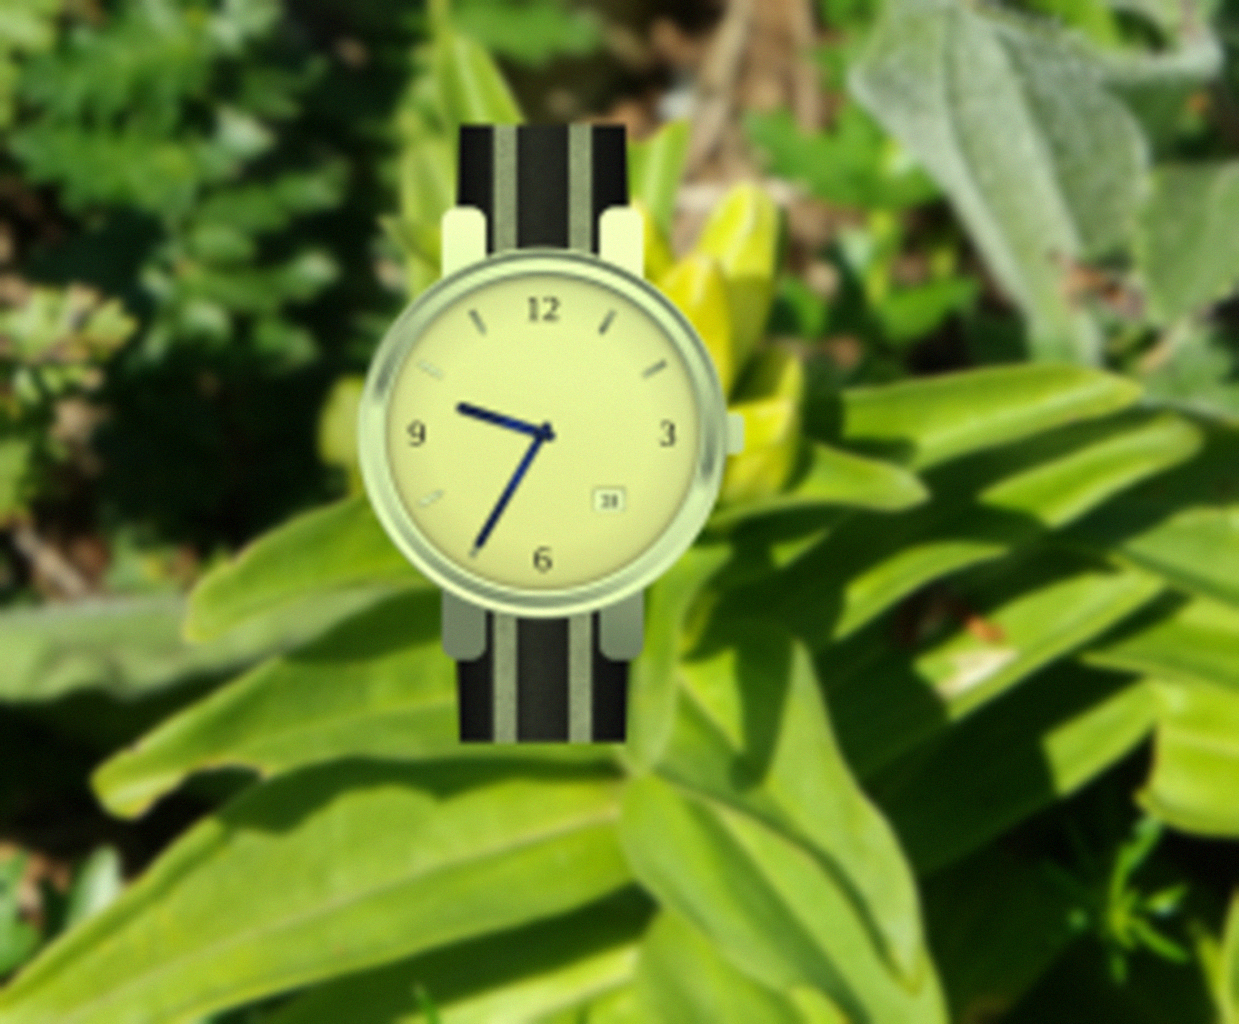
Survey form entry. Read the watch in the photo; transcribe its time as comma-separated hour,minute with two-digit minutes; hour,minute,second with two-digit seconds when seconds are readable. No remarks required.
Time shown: 9,35
